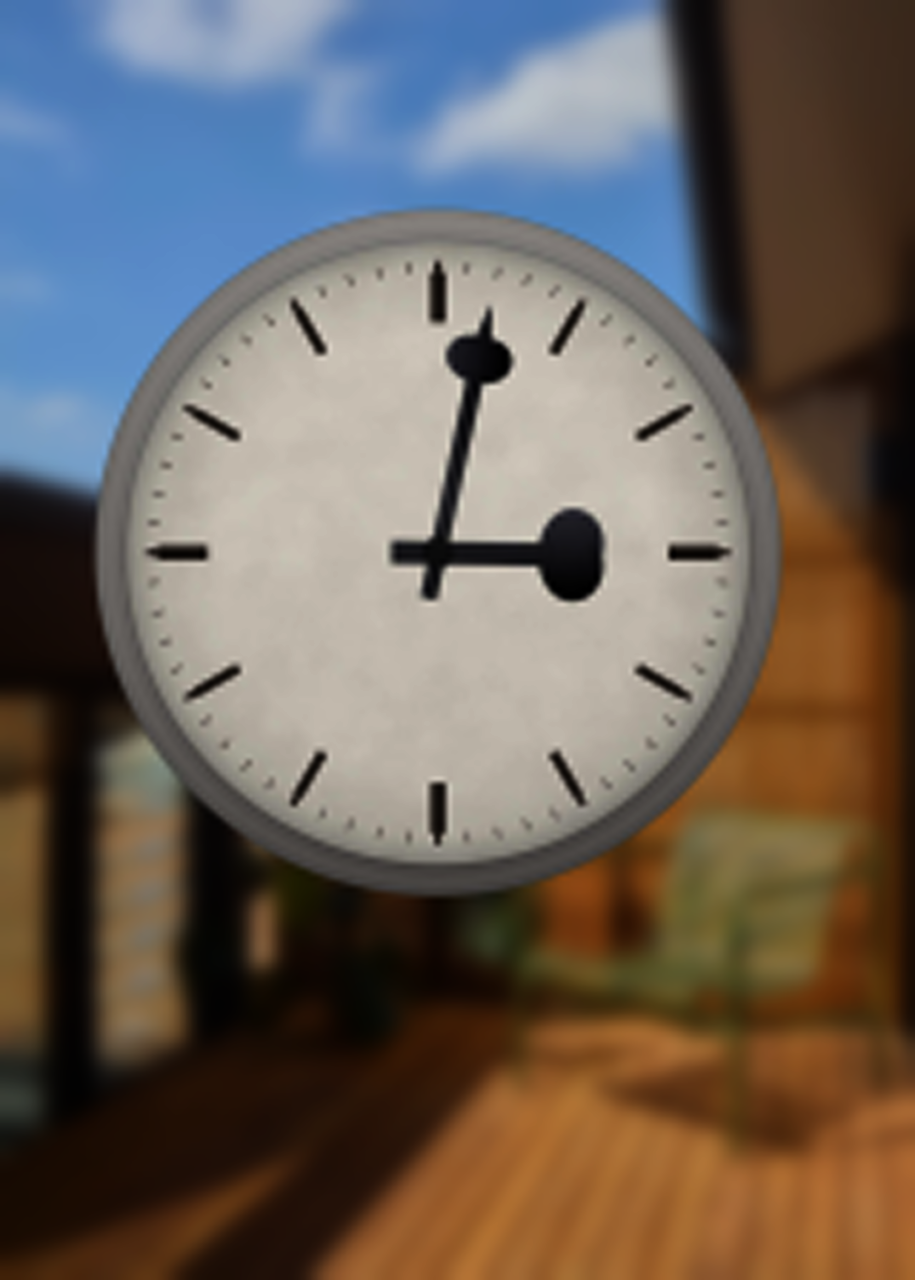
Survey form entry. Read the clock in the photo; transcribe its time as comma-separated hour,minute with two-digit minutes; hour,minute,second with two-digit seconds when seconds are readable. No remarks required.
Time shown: 3,02
